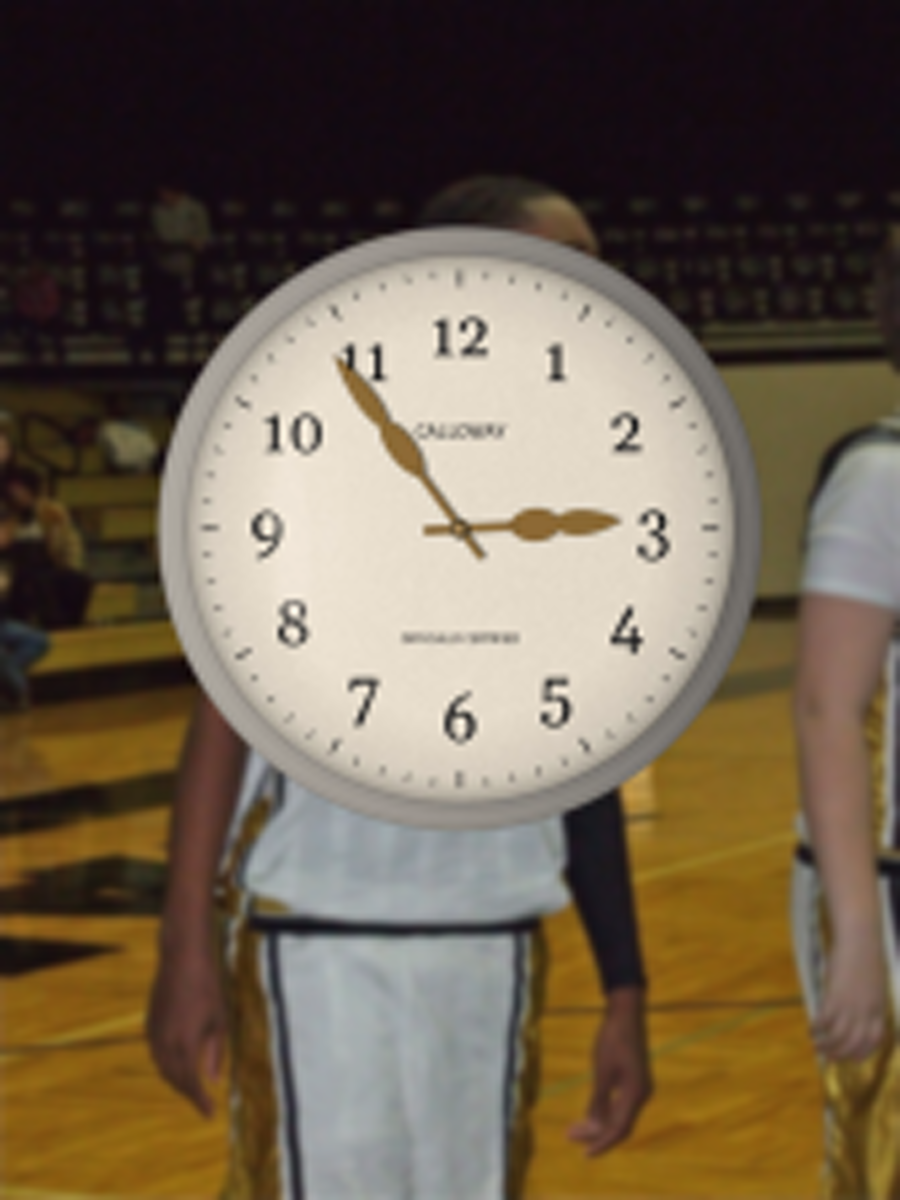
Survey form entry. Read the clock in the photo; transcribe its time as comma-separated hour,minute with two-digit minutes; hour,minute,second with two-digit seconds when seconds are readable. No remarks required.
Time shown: 2,54
